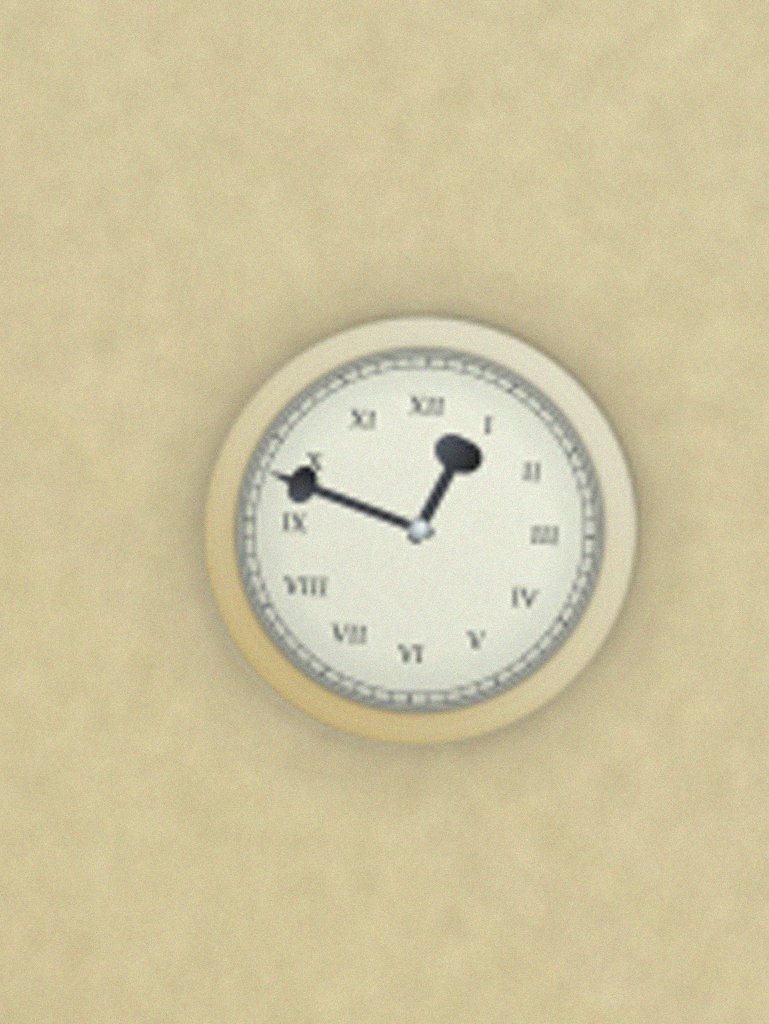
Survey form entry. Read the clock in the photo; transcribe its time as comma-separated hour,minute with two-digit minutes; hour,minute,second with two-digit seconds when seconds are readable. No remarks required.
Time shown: 12,48
